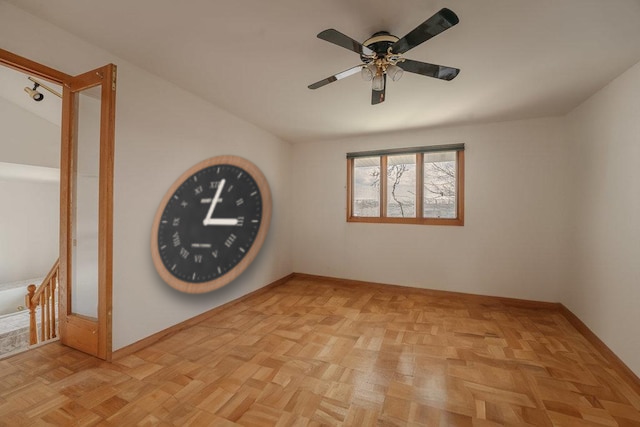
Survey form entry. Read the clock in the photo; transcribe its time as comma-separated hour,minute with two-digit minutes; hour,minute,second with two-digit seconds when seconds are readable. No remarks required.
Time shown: 3,02
